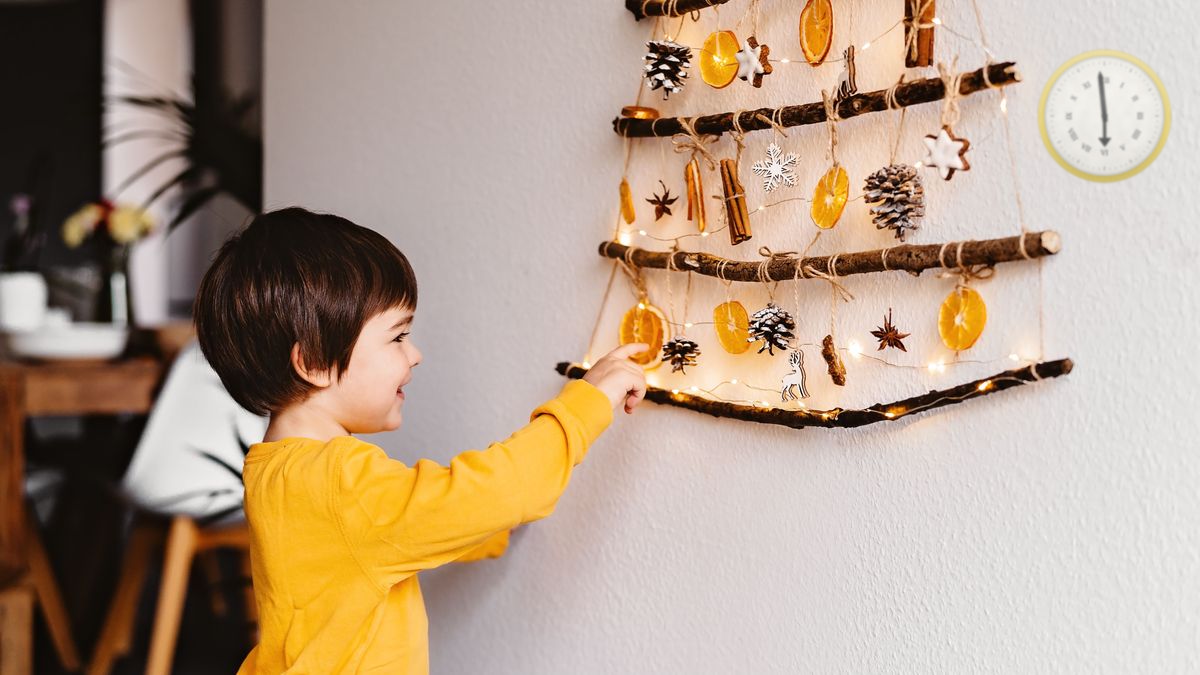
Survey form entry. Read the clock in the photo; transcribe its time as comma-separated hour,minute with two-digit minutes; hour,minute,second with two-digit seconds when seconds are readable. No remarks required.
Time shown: 5,59
